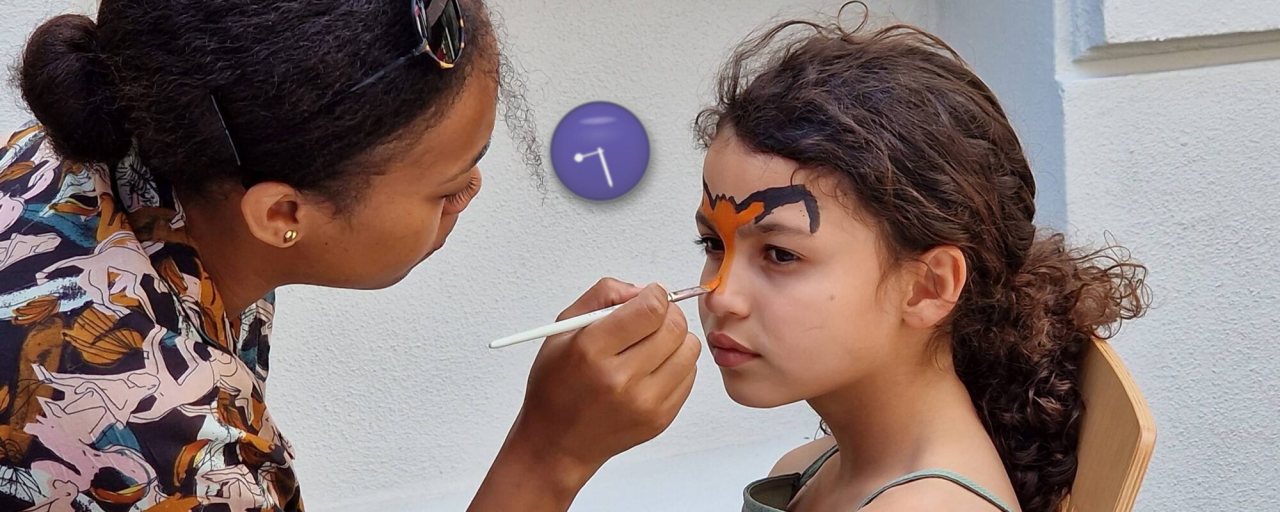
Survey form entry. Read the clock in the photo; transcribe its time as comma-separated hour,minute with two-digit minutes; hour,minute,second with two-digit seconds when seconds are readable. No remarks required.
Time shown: 8,27
